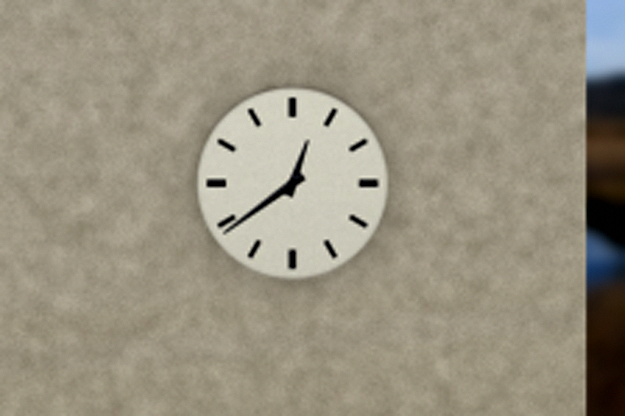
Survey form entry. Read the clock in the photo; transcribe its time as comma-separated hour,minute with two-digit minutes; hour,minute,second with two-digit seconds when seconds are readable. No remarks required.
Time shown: 12,39
